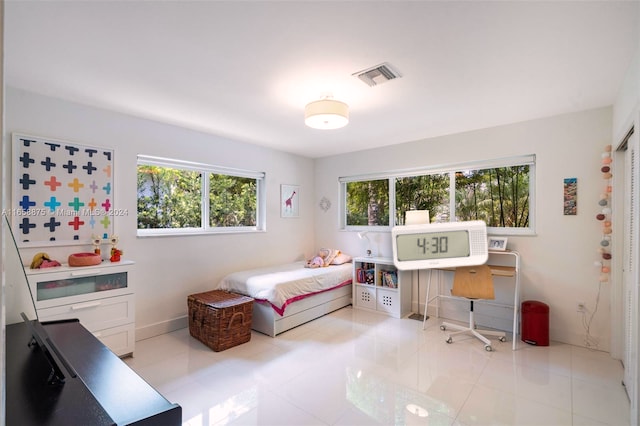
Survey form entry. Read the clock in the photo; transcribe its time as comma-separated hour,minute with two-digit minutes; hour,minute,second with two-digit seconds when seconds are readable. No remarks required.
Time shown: 4,30
